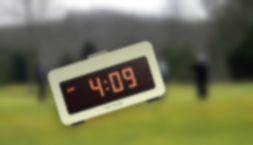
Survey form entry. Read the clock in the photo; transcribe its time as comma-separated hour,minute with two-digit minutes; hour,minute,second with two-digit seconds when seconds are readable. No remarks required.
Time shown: 4,09
